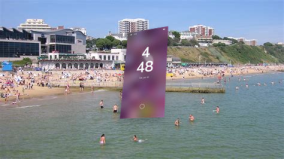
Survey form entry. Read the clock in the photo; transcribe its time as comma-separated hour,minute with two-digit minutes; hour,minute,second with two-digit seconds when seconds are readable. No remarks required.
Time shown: 4,48
